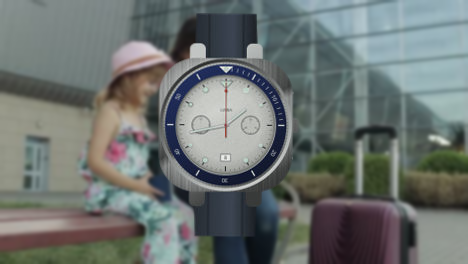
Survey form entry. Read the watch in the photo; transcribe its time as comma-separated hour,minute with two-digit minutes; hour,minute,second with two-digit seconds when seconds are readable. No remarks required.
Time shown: 1,43
